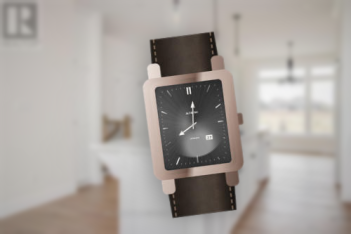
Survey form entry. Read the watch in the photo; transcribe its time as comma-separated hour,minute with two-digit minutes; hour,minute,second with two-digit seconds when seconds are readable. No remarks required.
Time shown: 8,01
